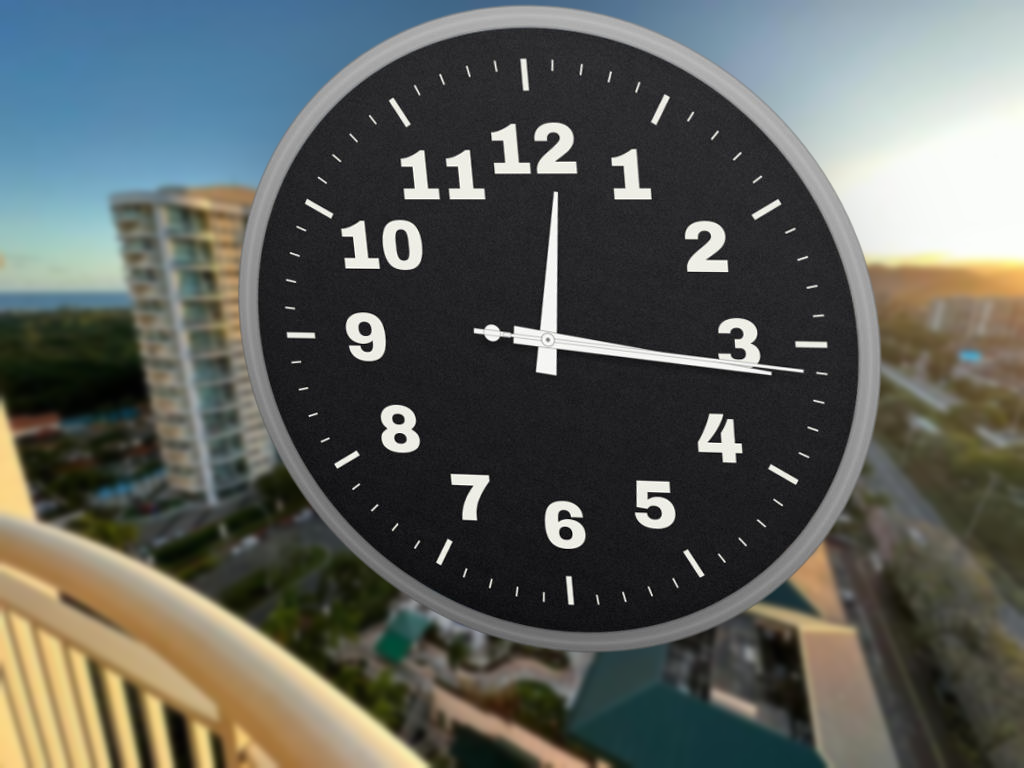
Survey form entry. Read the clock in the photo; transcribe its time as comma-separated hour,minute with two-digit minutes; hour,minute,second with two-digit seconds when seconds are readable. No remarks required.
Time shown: 12,16,16
